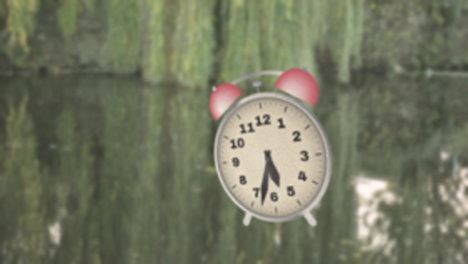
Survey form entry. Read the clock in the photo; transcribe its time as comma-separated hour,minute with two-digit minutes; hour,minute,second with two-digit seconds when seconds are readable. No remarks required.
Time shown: 5,33
